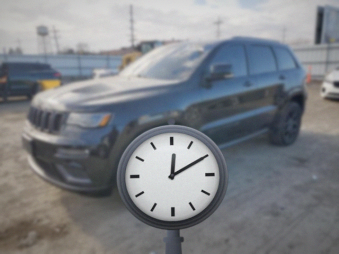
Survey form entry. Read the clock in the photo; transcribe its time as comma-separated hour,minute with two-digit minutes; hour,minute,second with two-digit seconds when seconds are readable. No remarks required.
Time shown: 12,10
